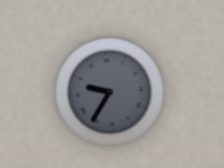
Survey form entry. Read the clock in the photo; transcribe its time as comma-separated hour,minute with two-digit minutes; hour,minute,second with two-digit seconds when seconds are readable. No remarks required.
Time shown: 9,36
